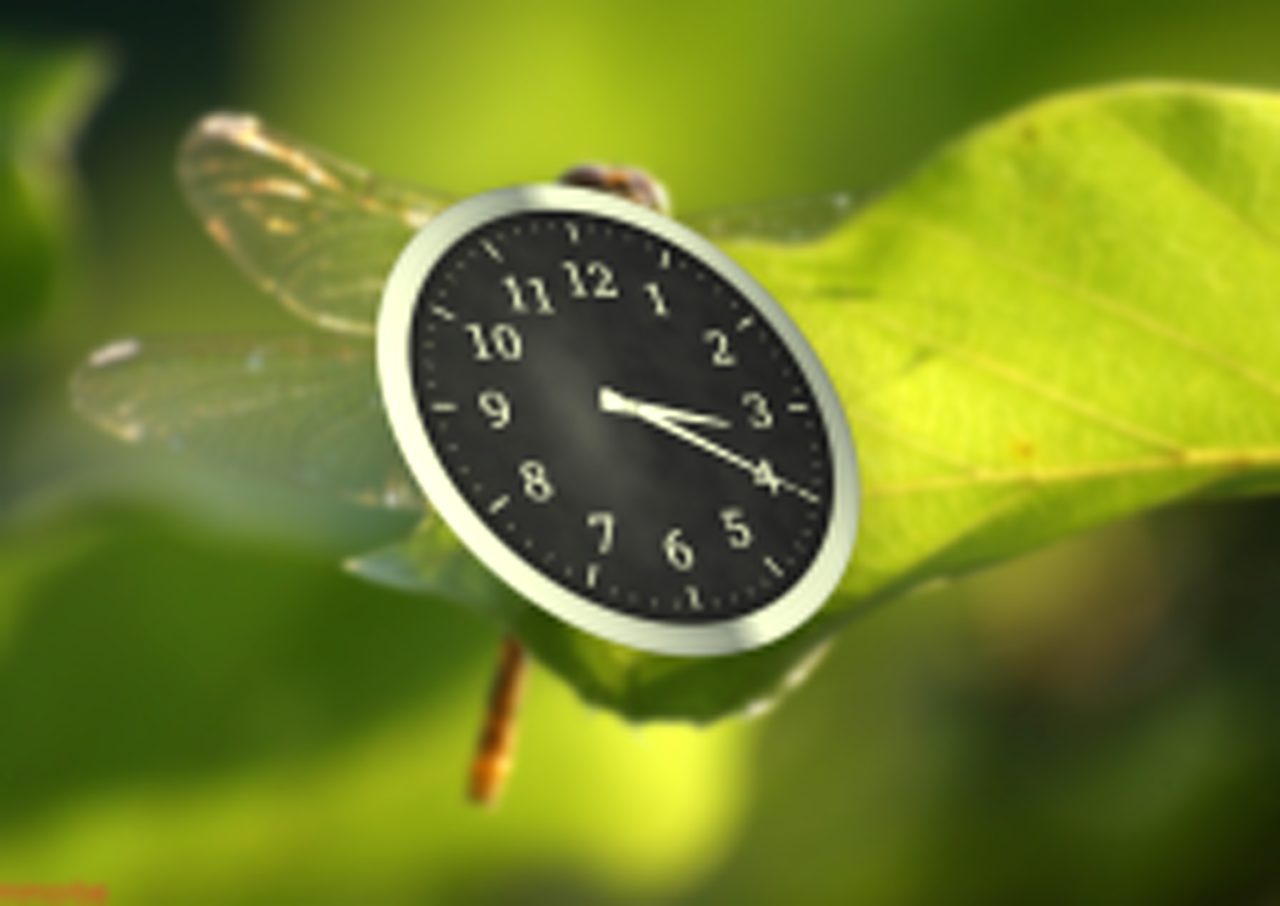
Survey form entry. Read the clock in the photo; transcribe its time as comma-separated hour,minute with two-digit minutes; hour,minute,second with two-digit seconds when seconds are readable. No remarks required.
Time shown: 3,20
